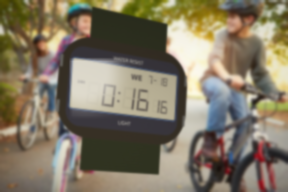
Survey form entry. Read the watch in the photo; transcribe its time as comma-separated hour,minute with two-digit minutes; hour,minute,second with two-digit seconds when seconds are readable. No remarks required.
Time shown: 0,16,16
